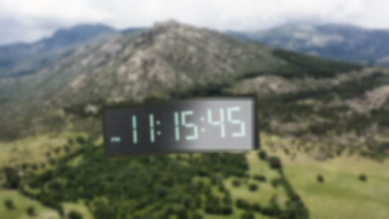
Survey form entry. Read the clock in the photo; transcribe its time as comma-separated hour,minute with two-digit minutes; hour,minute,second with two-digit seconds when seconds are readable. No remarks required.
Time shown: 11,15,45
